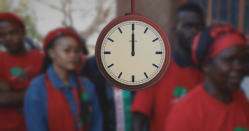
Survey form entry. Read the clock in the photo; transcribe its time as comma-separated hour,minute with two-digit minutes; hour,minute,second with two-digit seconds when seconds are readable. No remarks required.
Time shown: 12,00
